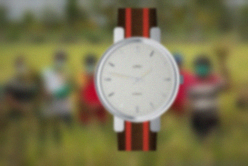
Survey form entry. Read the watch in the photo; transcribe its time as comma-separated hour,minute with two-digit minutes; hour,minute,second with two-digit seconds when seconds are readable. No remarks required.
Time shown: 1,47
